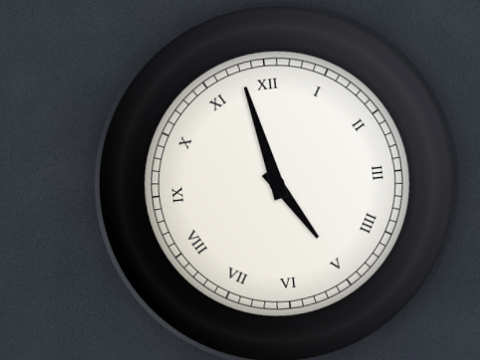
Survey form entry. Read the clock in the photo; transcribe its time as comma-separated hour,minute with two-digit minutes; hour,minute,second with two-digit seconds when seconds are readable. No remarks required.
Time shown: 4,58
